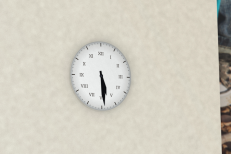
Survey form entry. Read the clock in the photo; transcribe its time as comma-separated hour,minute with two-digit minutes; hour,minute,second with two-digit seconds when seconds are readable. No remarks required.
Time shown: 5,29
